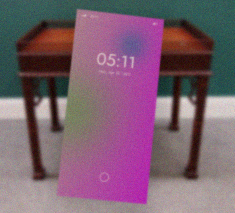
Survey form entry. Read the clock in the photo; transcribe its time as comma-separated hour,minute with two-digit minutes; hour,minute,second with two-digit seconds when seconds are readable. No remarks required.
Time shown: 5,11
